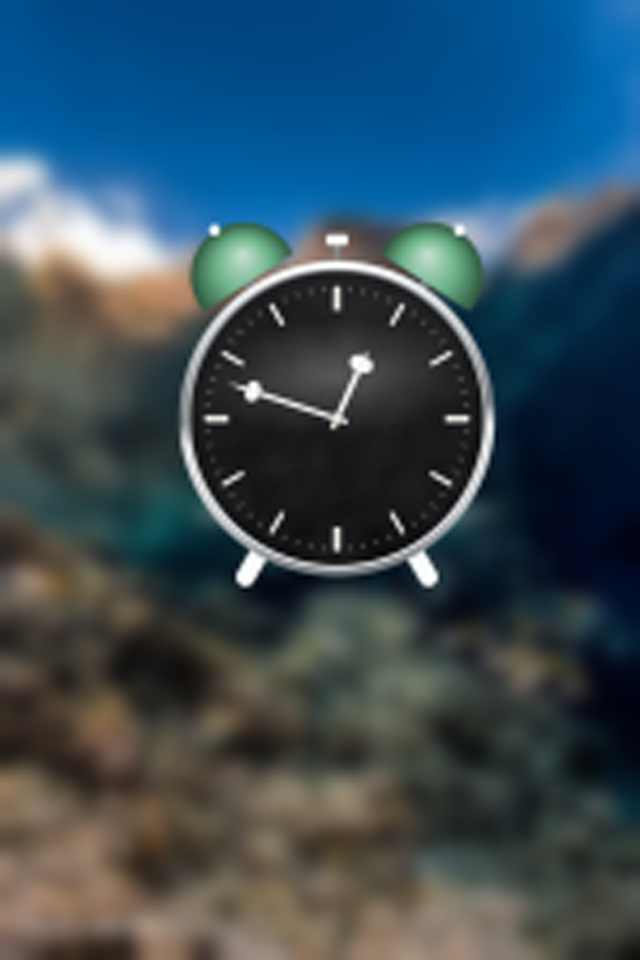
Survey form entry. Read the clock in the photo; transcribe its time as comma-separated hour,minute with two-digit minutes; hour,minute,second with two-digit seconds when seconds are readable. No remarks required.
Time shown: 12,48
